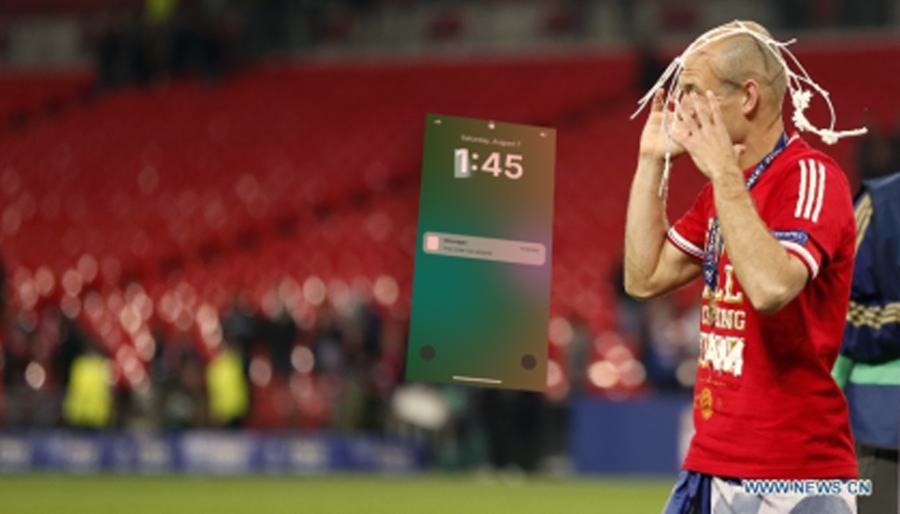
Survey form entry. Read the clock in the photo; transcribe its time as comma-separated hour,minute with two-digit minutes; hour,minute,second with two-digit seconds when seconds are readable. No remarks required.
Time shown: 1,45
